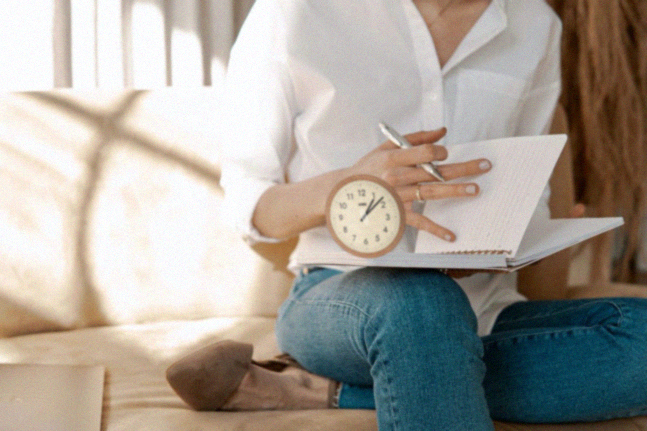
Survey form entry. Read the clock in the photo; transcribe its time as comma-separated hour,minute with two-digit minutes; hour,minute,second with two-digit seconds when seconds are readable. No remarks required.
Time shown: 1,08
